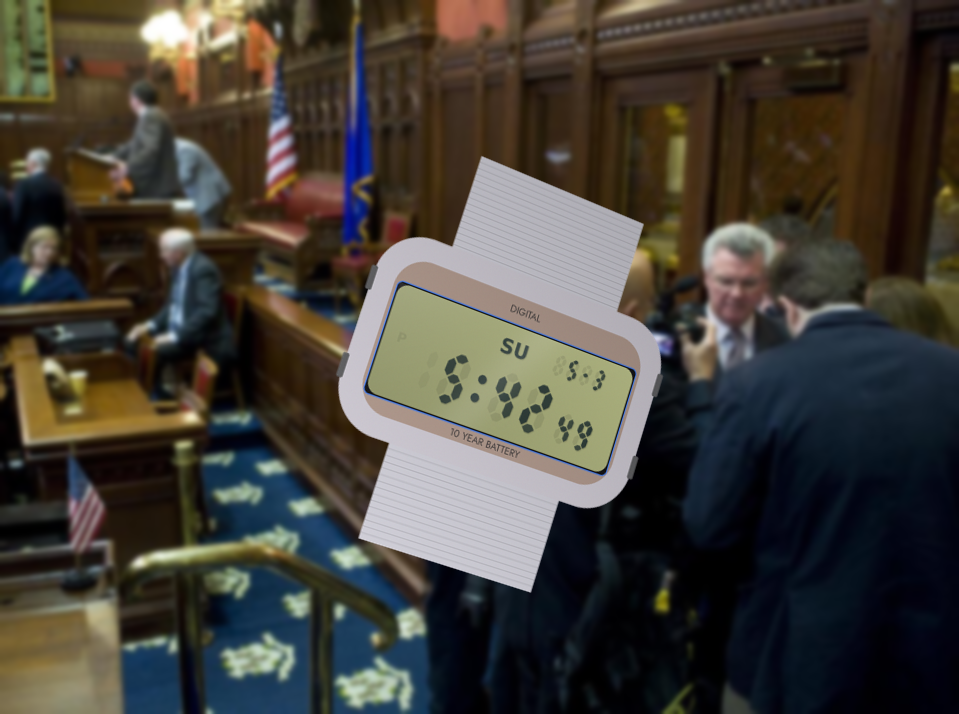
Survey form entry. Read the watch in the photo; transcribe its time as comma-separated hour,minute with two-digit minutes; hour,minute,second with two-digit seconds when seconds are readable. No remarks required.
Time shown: 5,42,49
